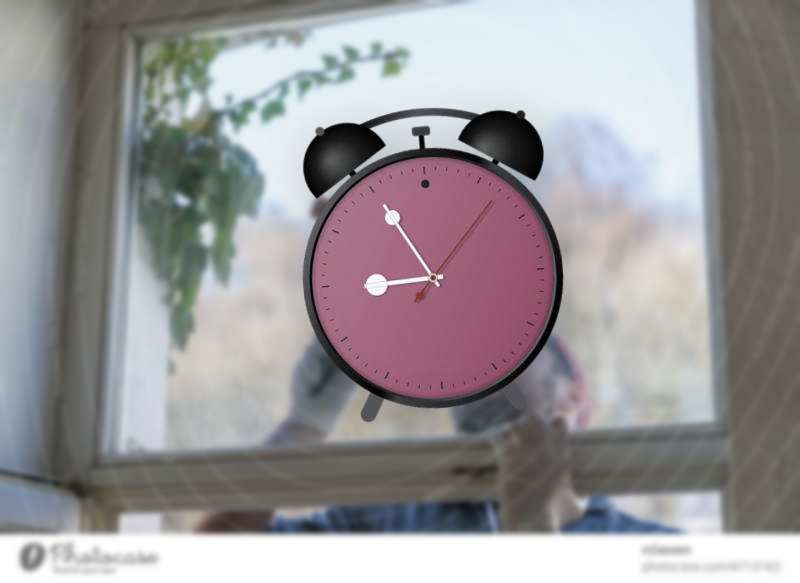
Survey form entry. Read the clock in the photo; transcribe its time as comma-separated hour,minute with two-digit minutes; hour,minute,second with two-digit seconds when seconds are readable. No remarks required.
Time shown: 8,55,07
